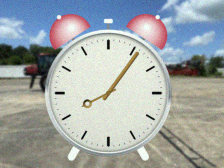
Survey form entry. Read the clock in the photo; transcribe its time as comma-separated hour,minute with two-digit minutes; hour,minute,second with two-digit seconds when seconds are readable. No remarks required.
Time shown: 8,06
